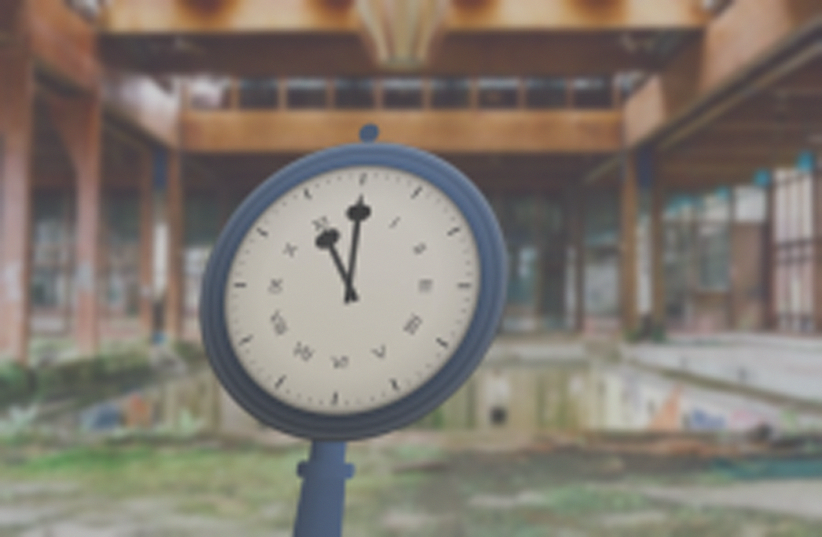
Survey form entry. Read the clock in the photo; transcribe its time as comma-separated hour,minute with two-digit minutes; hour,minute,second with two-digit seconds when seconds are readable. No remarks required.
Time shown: 11,00
